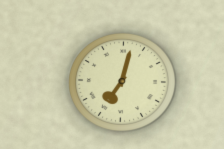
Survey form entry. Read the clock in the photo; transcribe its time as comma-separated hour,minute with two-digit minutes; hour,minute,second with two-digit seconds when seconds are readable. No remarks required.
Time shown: 7,02
